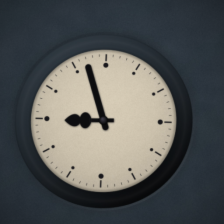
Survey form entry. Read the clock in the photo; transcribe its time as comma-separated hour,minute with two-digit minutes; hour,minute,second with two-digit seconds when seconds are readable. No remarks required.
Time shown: 8,57
